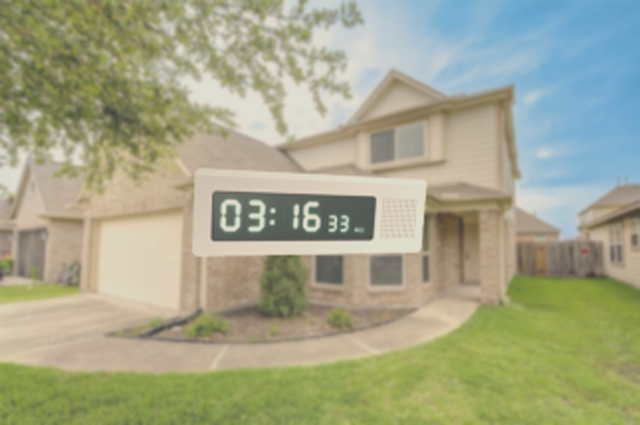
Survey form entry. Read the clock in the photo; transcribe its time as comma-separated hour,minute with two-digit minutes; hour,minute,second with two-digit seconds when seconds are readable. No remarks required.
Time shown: 3,16,33
